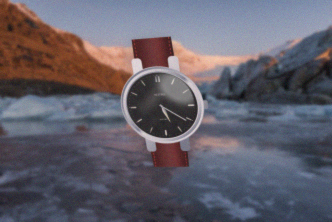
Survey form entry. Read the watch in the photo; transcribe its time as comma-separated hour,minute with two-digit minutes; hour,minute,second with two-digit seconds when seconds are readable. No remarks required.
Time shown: 5,21
